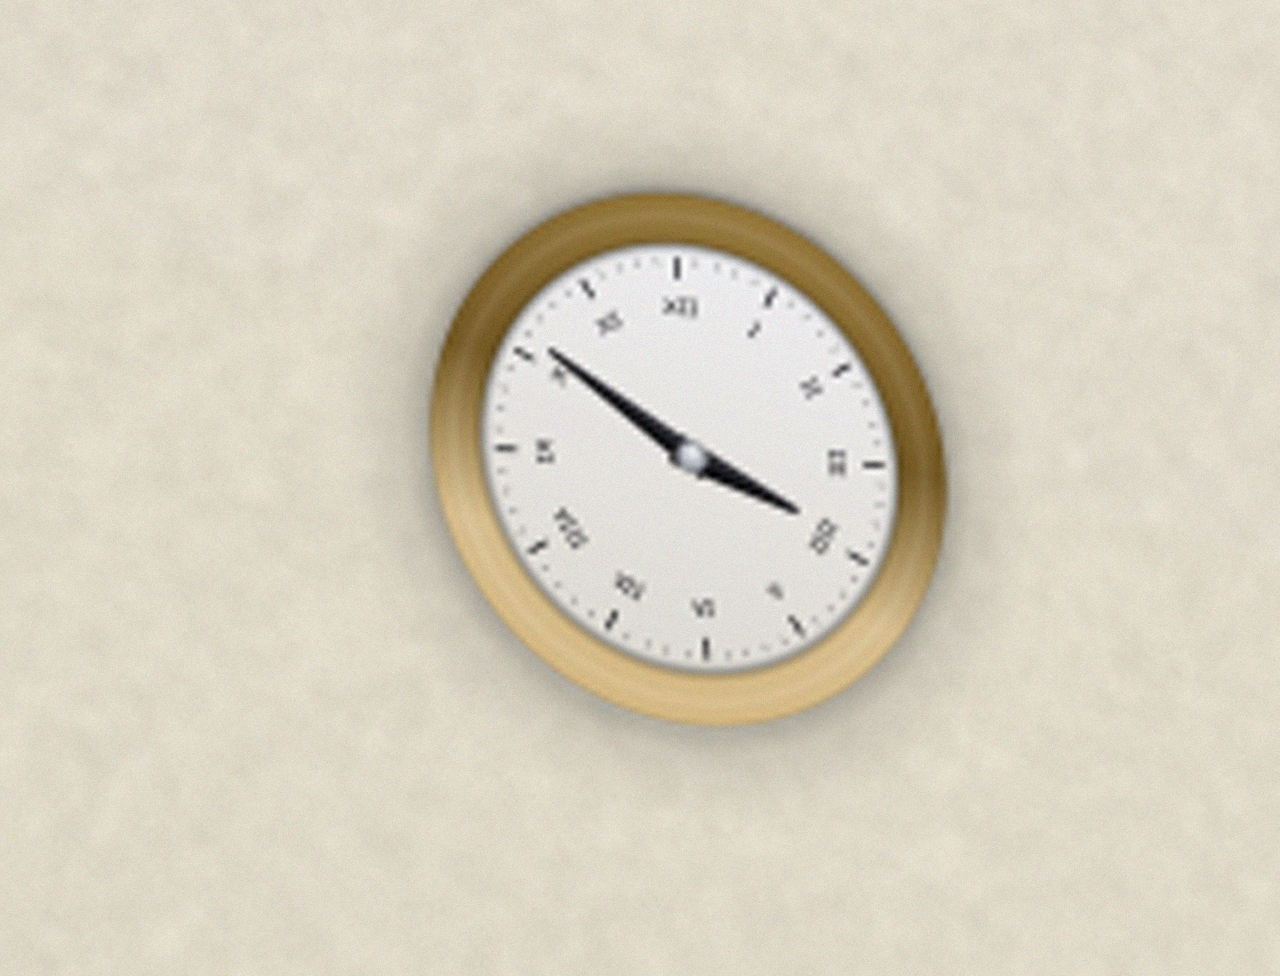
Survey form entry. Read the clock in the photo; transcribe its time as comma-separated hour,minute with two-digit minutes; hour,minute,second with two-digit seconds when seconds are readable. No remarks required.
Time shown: 3,51
